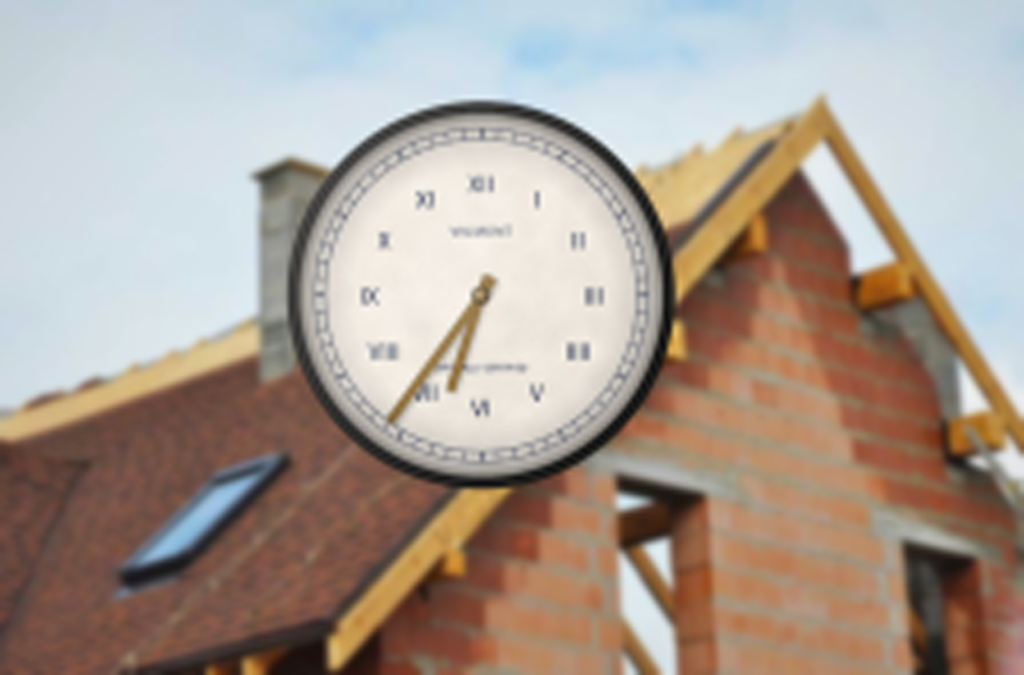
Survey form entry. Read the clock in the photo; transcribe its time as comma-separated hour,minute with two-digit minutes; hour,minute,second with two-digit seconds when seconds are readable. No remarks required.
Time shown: 6,36
